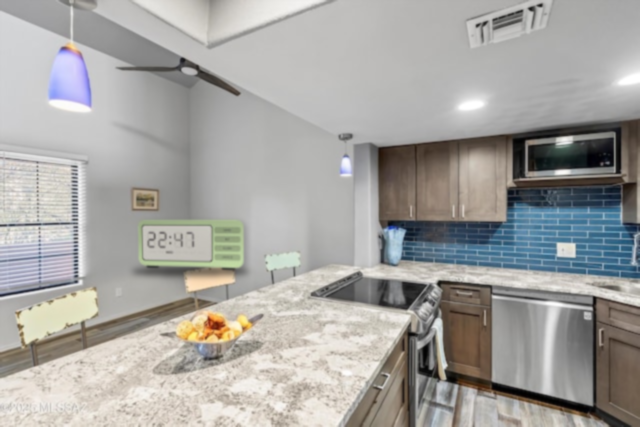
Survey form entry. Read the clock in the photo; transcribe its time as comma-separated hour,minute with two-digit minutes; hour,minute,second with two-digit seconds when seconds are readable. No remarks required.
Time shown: 22,47
